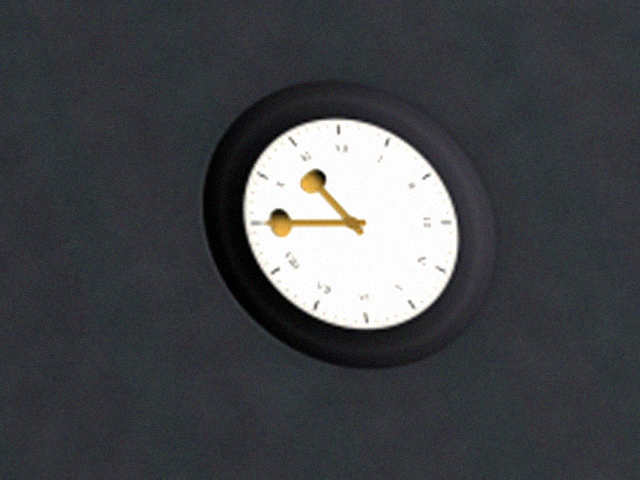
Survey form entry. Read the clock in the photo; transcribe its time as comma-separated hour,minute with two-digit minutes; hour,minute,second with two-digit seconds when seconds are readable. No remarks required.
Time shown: 10,45
